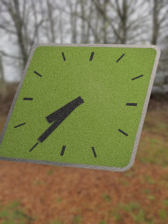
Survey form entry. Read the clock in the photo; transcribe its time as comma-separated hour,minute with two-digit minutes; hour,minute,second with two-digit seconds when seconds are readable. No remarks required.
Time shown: 7,35
